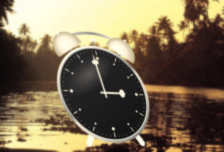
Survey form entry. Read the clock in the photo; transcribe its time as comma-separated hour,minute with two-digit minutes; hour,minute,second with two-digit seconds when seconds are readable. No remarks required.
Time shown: 2,59
